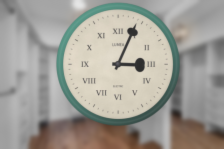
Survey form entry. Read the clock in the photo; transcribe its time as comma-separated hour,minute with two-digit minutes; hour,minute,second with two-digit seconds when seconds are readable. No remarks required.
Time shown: 3,04
